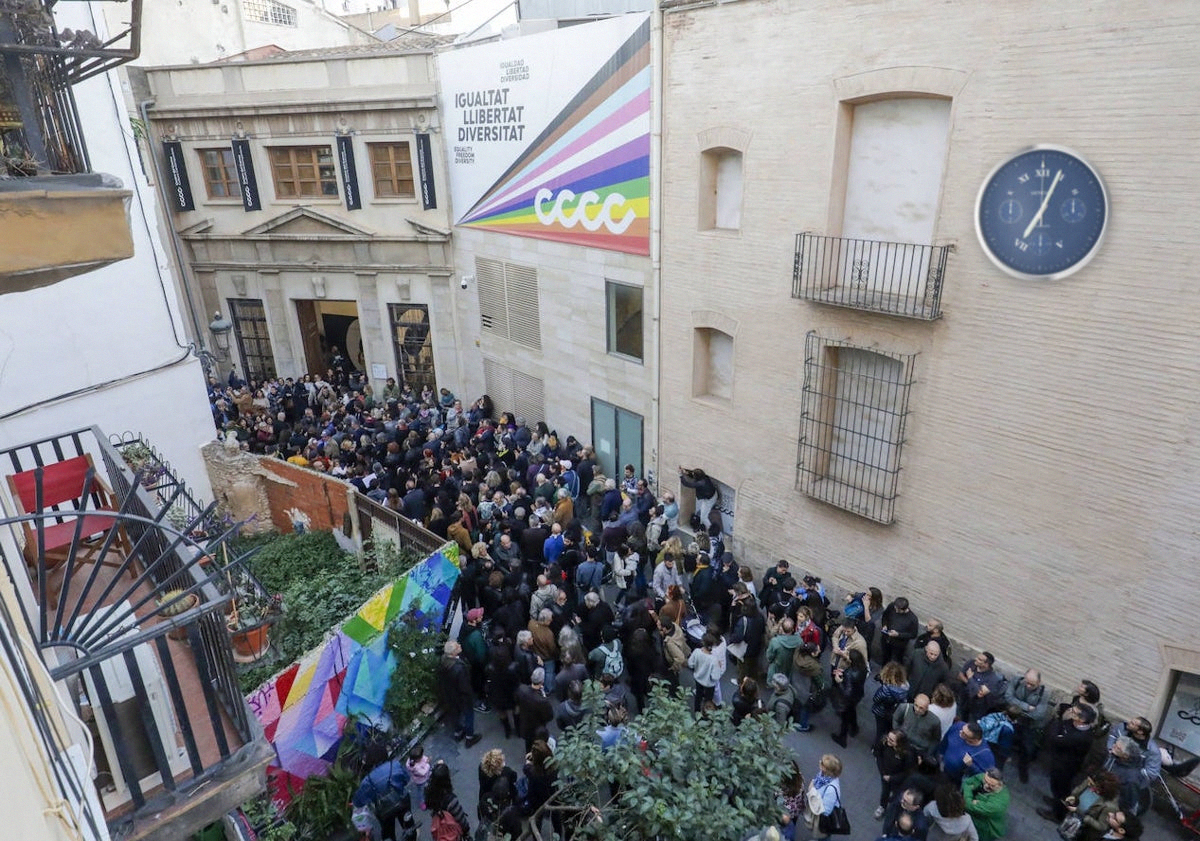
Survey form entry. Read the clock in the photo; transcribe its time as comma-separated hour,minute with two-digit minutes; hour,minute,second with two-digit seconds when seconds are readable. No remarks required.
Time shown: 7,04
